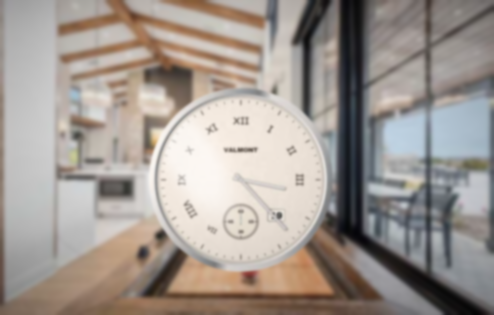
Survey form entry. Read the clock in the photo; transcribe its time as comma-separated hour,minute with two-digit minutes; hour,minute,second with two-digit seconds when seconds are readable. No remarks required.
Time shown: 3,23
